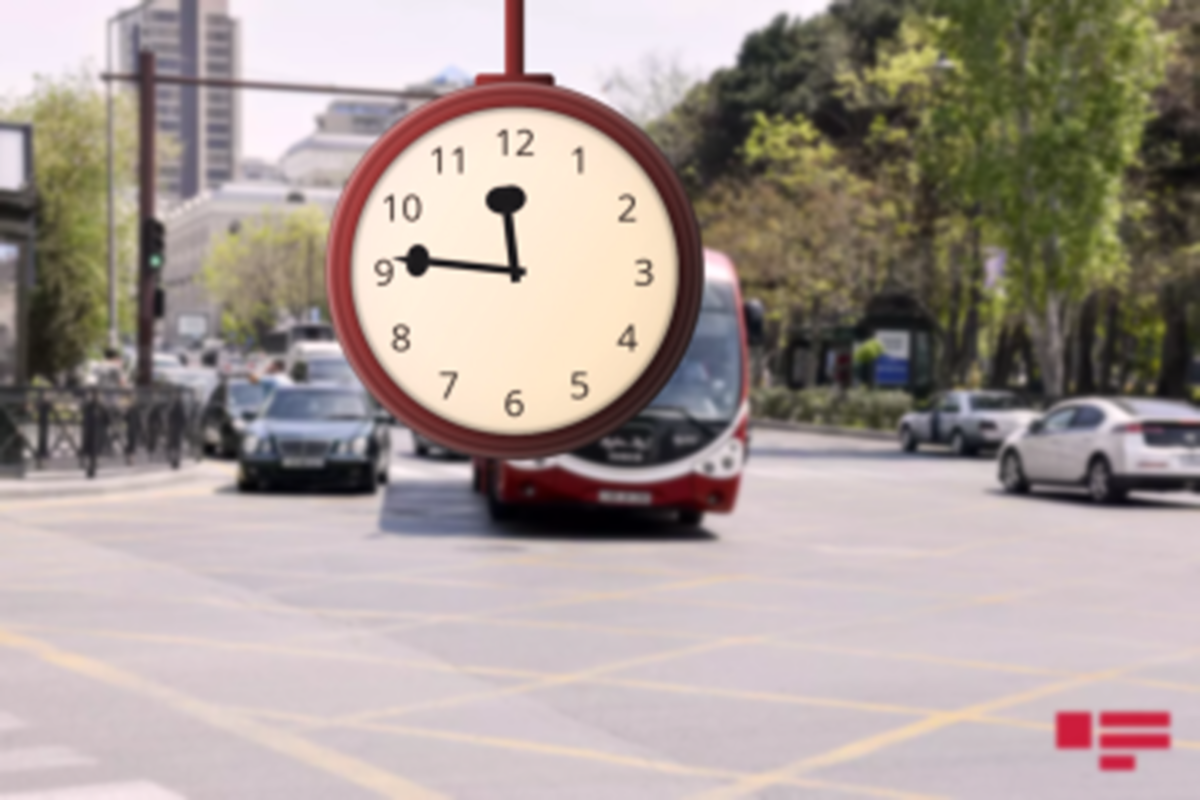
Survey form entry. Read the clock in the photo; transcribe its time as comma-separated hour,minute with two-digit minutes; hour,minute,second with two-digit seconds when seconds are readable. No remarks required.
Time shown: 11,46
